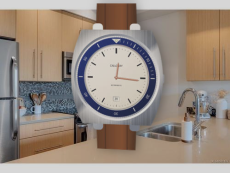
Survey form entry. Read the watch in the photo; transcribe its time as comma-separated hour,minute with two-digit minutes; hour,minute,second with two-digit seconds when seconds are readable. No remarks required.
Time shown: 12,16
